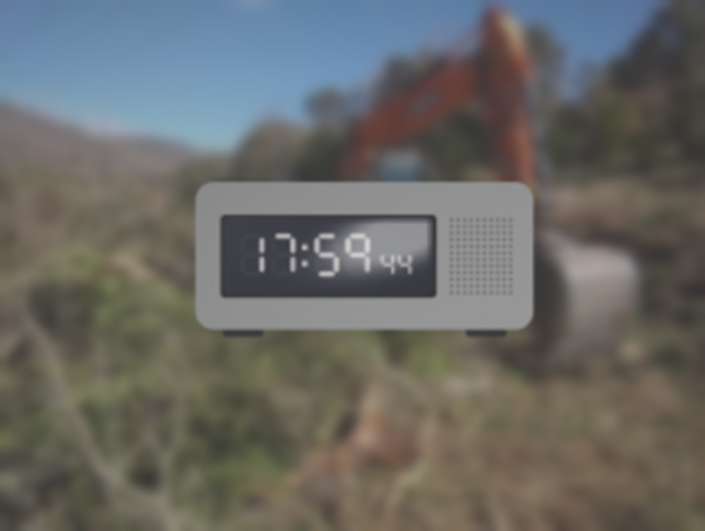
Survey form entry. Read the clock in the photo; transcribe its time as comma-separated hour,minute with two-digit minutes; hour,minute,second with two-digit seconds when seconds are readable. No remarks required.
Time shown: 17,59,44
